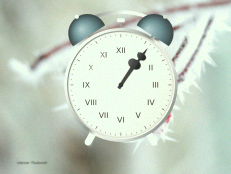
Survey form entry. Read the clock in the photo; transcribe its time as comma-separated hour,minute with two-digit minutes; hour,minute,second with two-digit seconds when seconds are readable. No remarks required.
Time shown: 1,06
